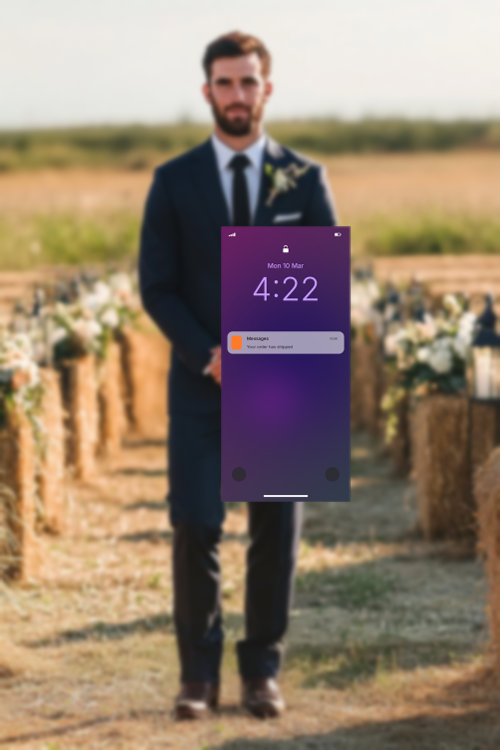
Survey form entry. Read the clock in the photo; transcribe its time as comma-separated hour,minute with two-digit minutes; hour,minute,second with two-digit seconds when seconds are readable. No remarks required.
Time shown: 4,22
